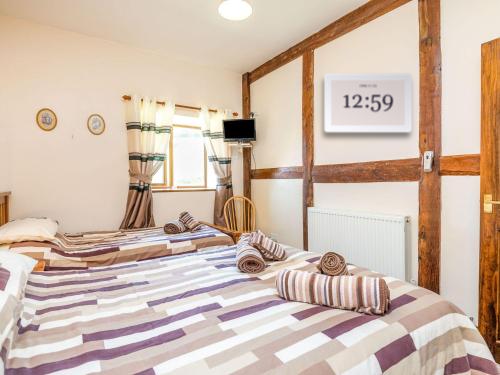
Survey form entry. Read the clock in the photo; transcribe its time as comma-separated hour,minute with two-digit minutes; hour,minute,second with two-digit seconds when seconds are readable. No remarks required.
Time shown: 12,59
